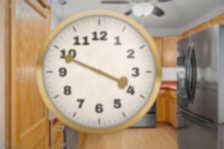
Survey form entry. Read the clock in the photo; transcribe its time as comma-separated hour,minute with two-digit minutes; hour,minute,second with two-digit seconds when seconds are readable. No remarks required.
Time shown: 3,49
